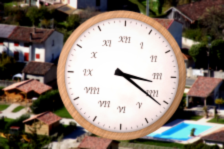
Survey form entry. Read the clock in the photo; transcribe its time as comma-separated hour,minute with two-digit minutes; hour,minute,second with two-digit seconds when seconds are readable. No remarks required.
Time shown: 3,21
